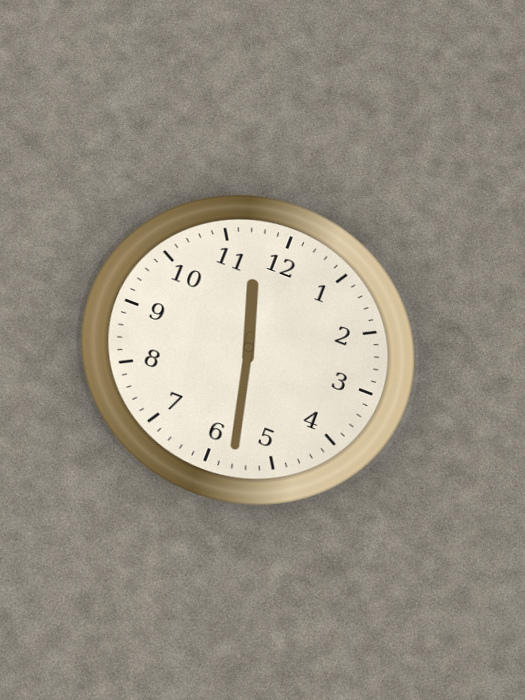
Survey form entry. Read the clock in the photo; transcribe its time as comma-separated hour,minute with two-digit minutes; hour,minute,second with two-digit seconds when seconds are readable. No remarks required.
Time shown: 11,28
